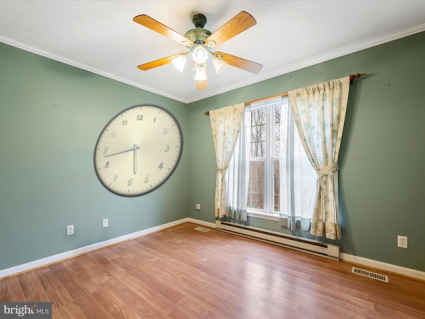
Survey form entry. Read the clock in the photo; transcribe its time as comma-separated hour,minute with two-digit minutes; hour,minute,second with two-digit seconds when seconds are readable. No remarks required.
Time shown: 5,43
